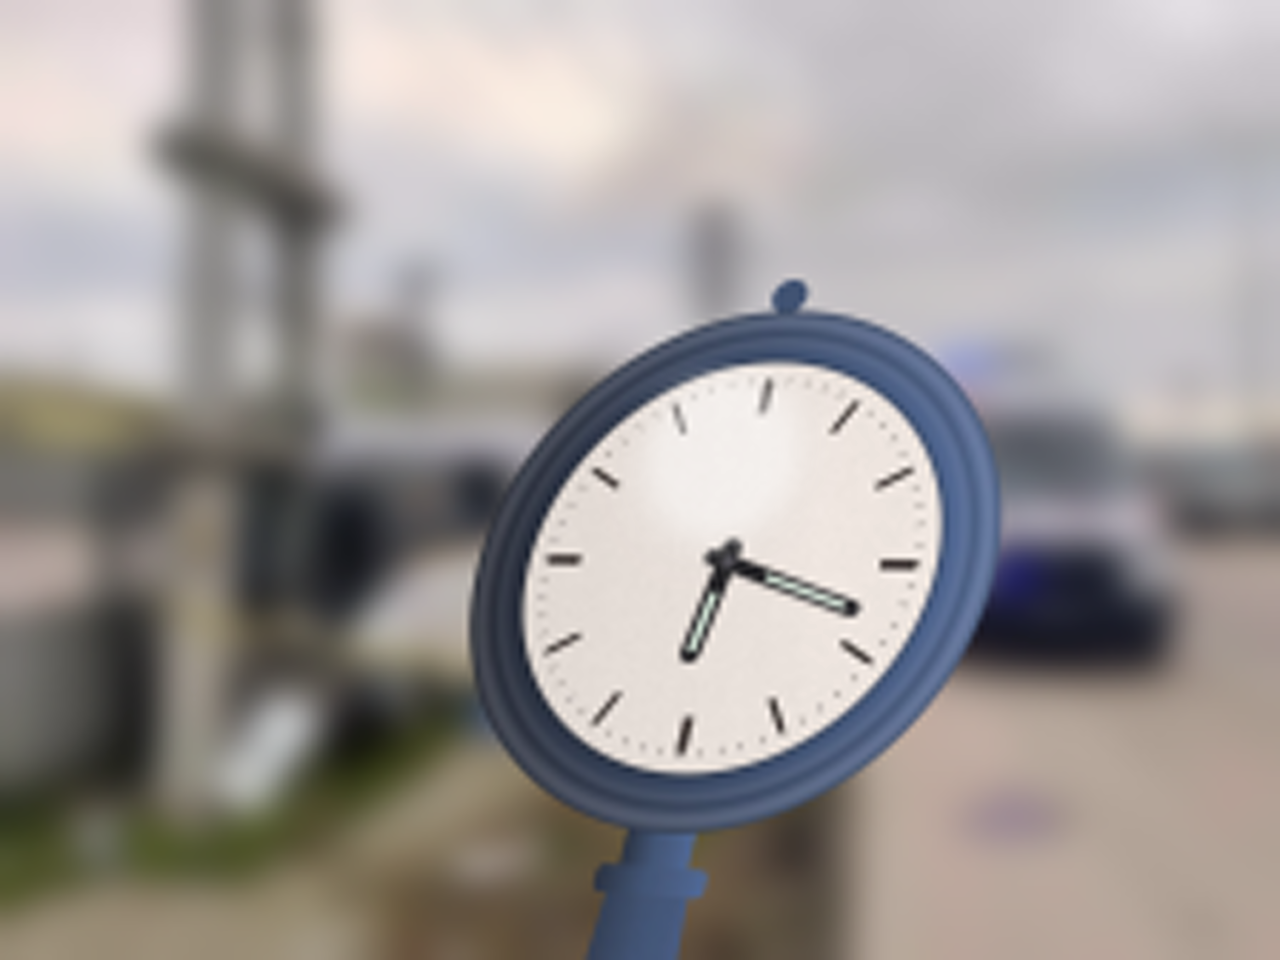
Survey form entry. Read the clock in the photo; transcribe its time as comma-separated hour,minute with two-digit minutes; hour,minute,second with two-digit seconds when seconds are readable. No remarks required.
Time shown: 6,18
